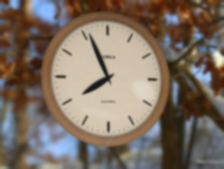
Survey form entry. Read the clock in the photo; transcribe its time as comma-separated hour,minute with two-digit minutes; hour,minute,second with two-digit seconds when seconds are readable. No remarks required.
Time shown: 7,56
